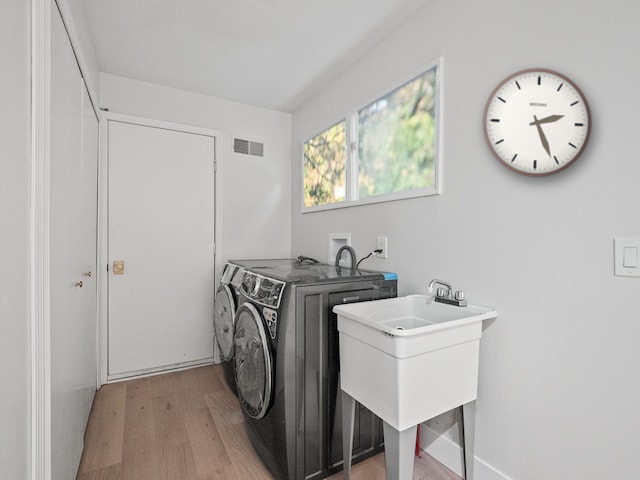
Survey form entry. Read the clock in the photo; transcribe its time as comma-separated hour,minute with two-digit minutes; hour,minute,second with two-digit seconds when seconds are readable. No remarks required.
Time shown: 2,26
